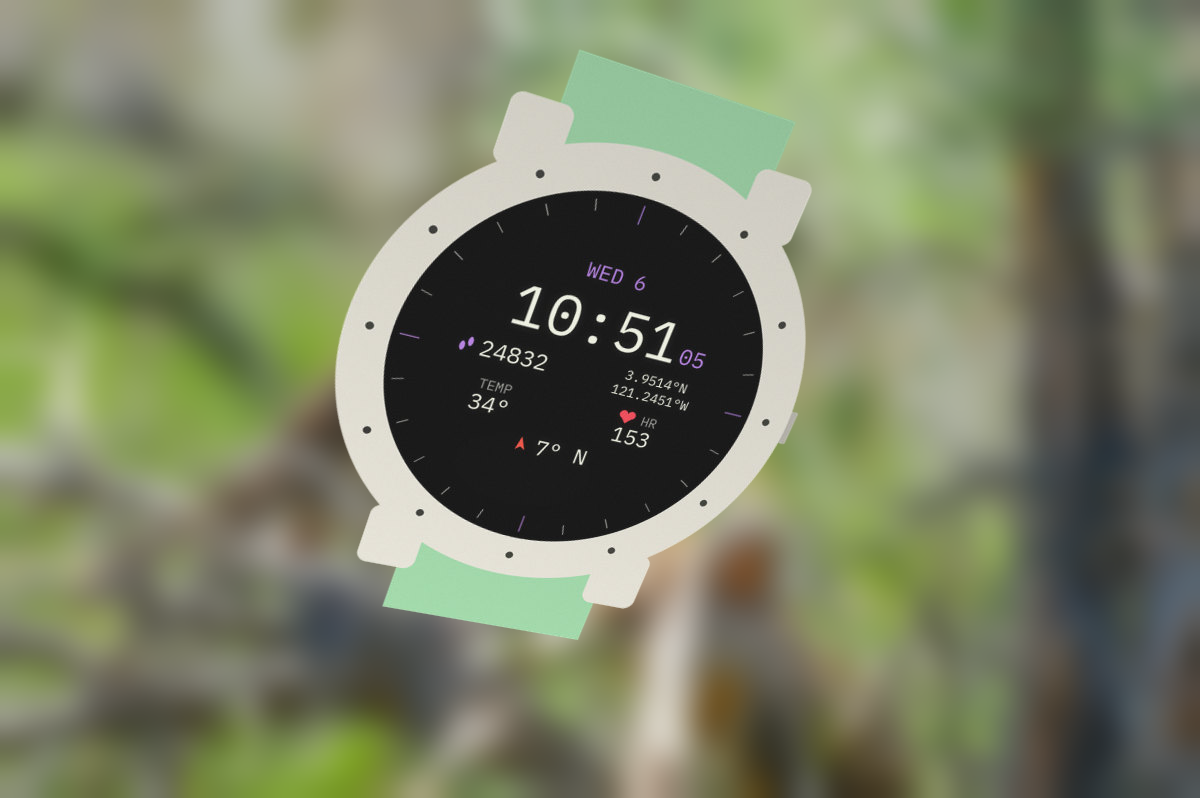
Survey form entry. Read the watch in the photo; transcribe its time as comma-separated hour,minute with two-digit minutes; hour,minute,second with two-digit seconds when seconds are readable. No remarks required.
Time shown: 10,51,05
